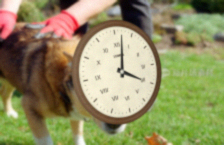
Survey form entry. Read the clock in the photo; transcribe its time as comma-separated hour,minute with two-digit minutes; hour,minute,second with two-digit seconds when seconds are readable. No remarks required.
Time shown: 4,02
